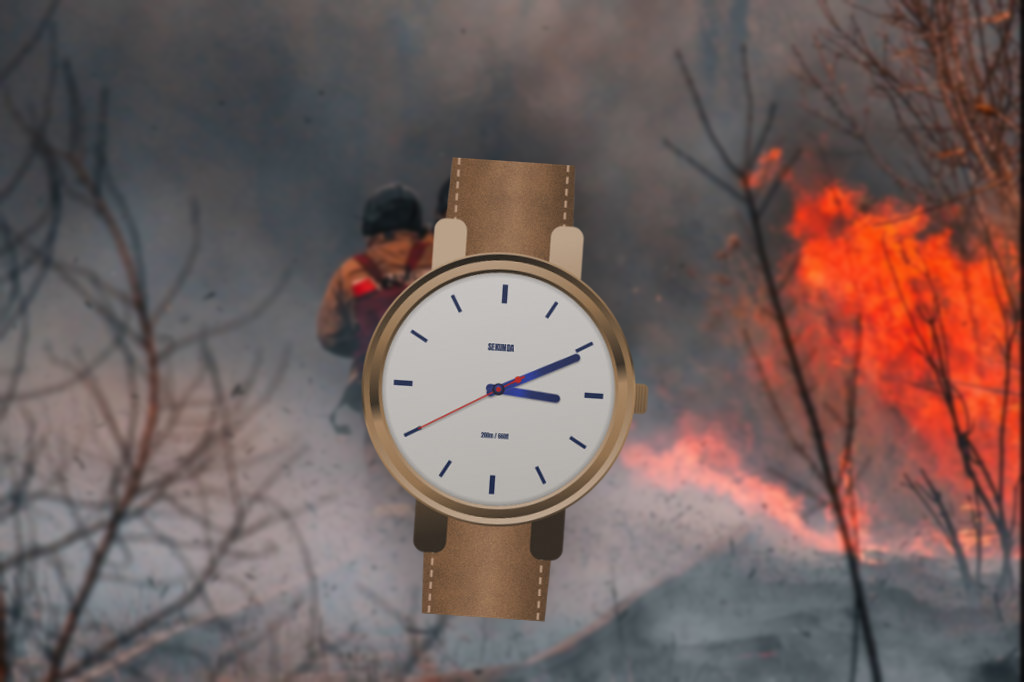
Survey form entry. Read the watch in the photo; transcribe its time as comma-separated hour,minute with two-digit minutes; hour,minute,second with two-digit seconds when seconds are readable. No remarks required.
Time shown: 3,10,40
